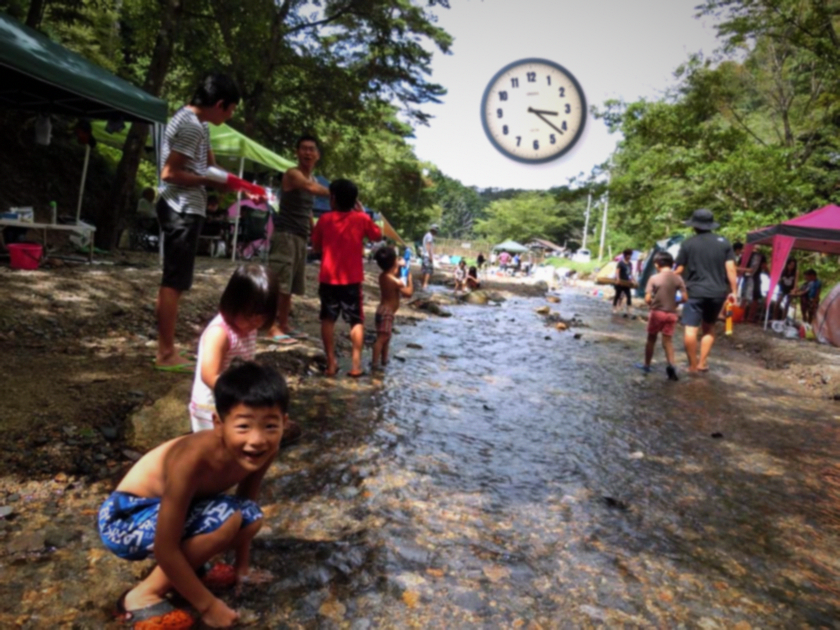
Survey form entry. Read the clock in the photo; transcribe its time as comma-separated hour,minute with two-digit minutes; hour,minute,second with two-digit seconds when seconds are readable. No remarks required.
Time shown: 3,22
